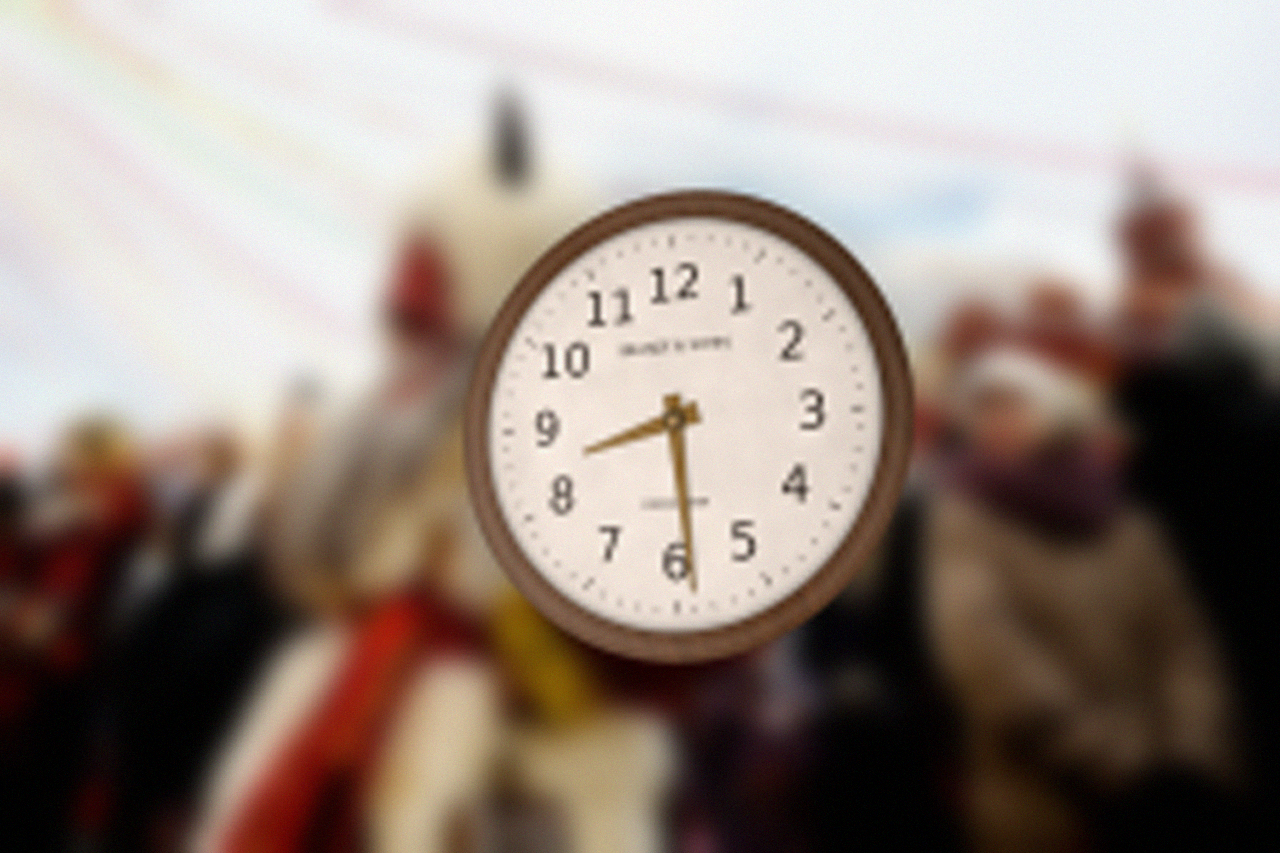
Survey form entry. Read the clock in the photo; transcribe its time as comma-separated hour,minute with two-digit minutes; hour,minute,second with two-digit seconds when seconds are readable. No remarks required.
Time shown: 8,29
